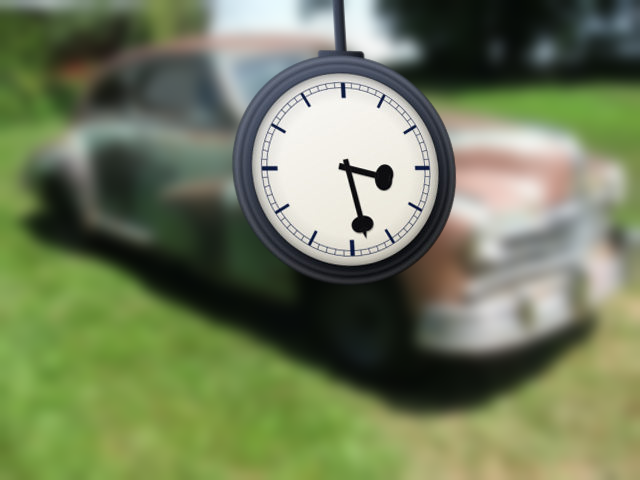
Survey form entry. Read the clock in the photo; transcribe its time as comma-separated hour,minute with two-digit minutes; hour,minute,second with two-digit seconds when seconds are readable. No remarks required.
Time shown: 3,28
